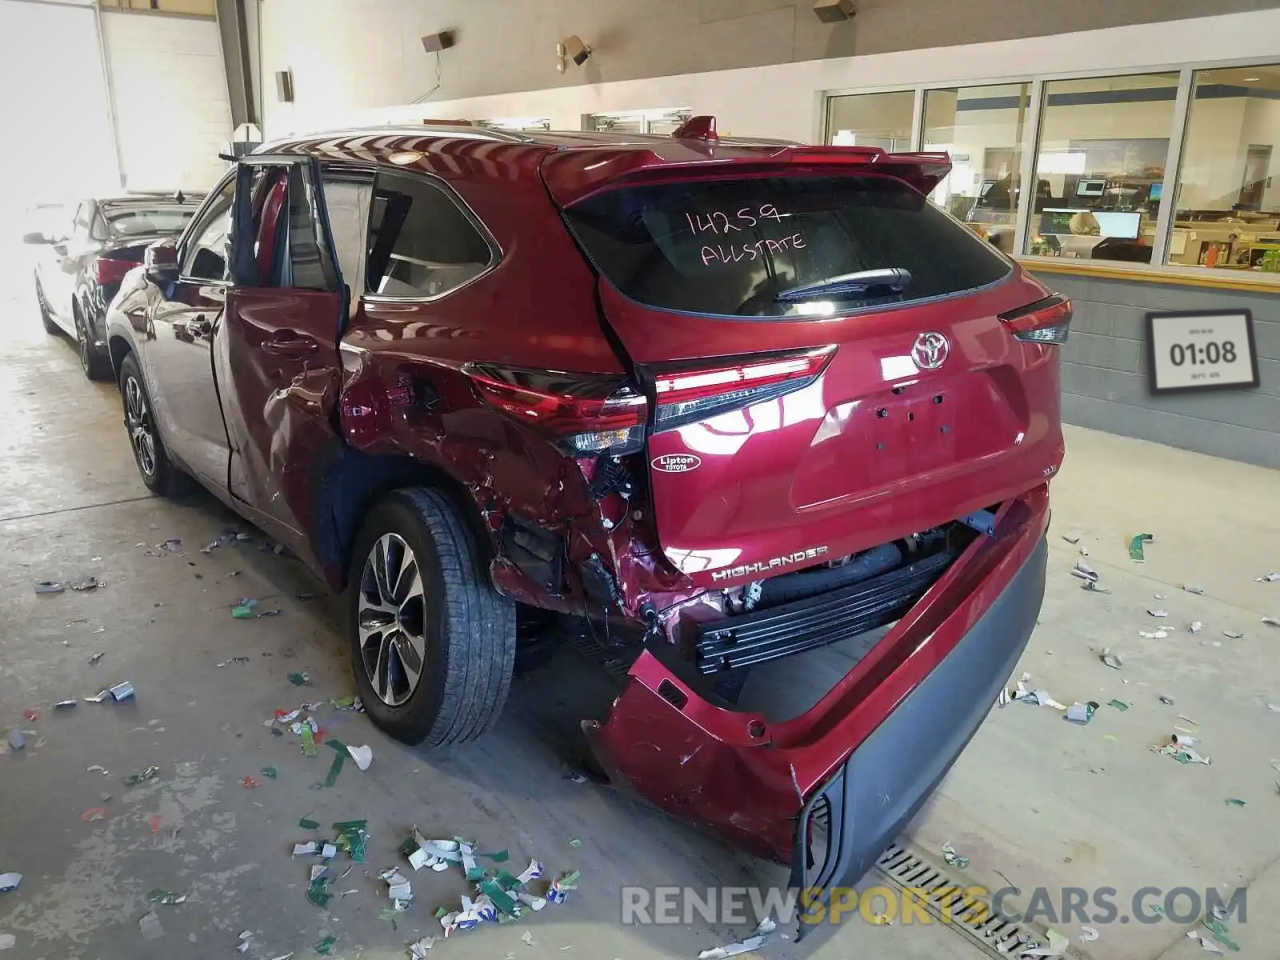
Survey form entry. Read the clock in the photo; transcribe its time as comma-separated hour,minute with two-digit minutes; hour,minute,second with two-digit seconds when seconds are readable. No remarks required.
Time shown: 1,08
